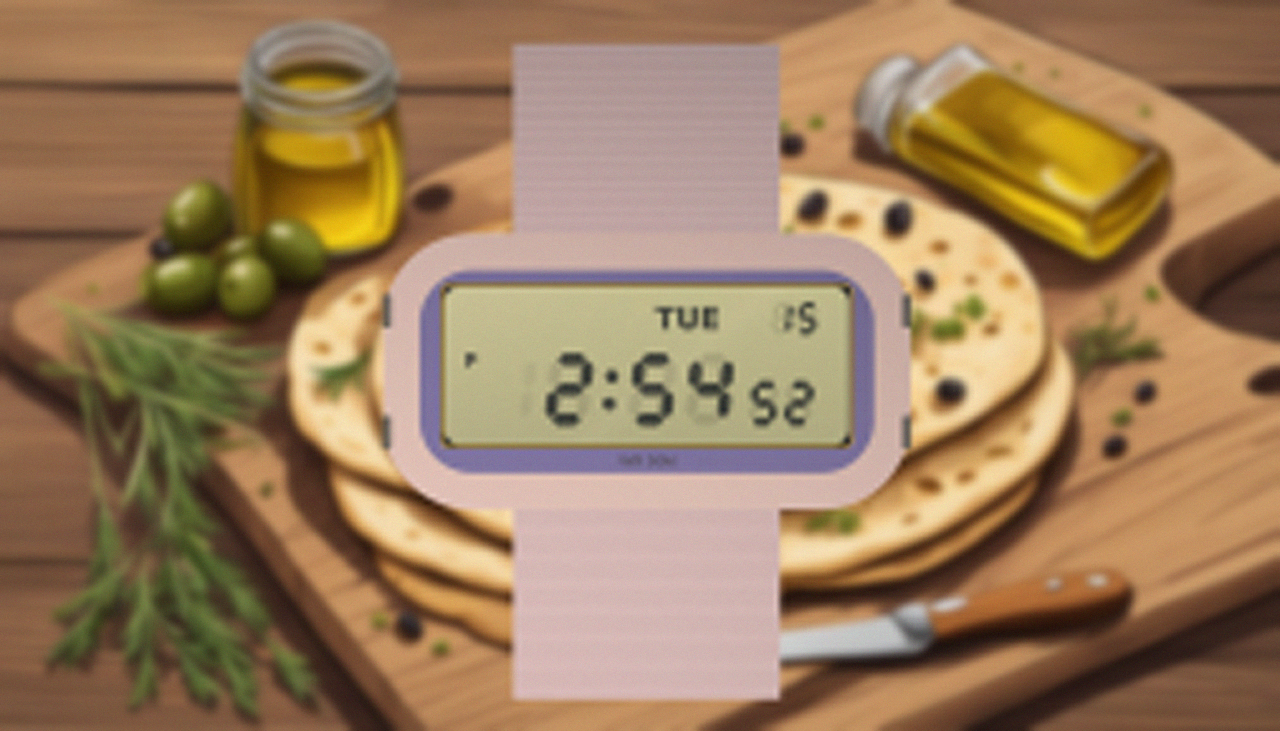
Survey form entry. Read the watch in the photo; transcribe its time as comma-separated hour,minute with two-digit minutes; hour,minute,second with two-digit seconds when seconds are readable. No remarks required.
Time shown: 2,54,52
